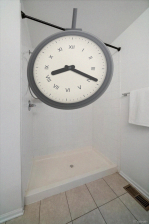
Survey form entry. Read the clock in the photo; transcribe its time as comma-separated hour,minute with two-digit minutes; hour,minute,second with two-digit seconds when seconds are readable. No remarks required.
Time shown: 8,19
